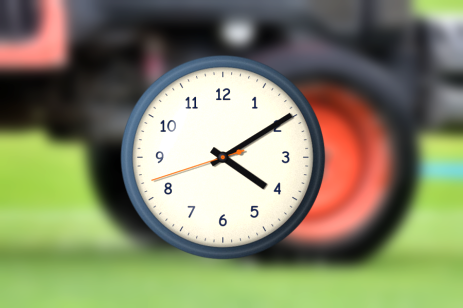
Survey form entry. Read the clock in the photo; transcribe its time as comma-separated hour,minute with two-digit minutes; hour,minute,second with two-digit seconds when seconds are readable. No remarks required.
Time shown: 4,09,42
